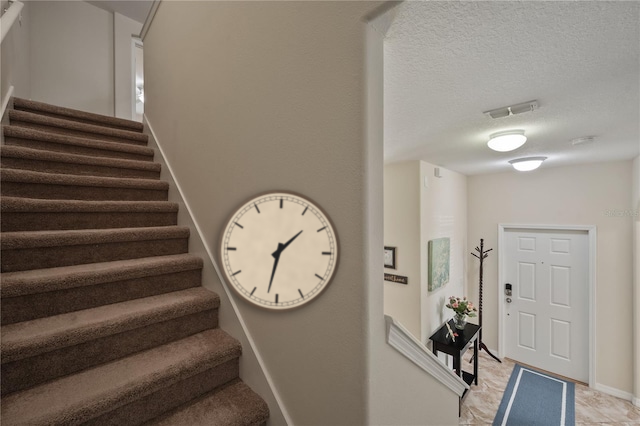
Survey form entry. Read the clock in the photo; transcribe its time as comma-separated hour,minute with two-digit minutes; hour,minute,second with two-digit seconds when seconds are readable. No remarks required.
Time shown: 1,32
